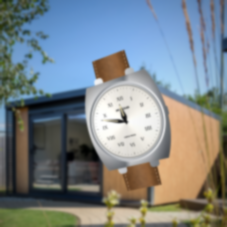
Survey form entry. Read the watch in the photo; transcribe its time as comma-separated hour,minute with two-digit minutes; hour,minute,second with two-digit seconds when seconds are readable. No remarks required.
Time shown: 11,48
